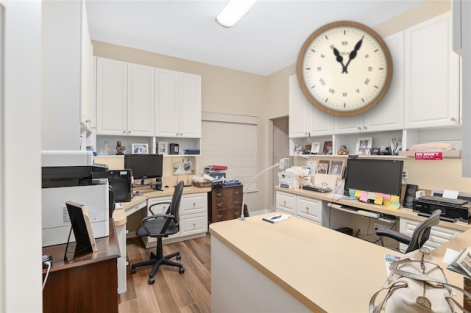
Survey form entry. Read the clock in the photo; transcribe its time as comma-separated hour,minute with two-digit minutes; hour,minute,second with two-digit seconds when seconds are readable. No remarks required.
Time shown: 11,05
